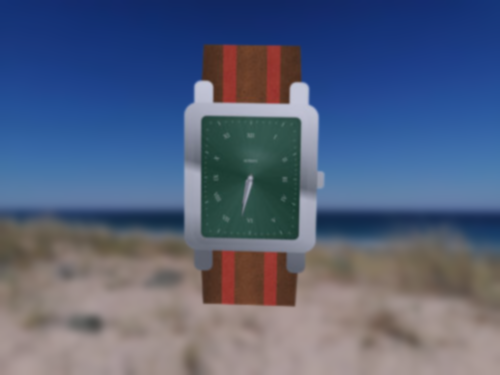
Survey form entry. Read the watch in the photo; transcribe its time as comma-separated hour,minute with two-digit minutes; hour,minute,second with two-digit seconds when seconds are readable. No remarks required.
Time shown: 6,32
